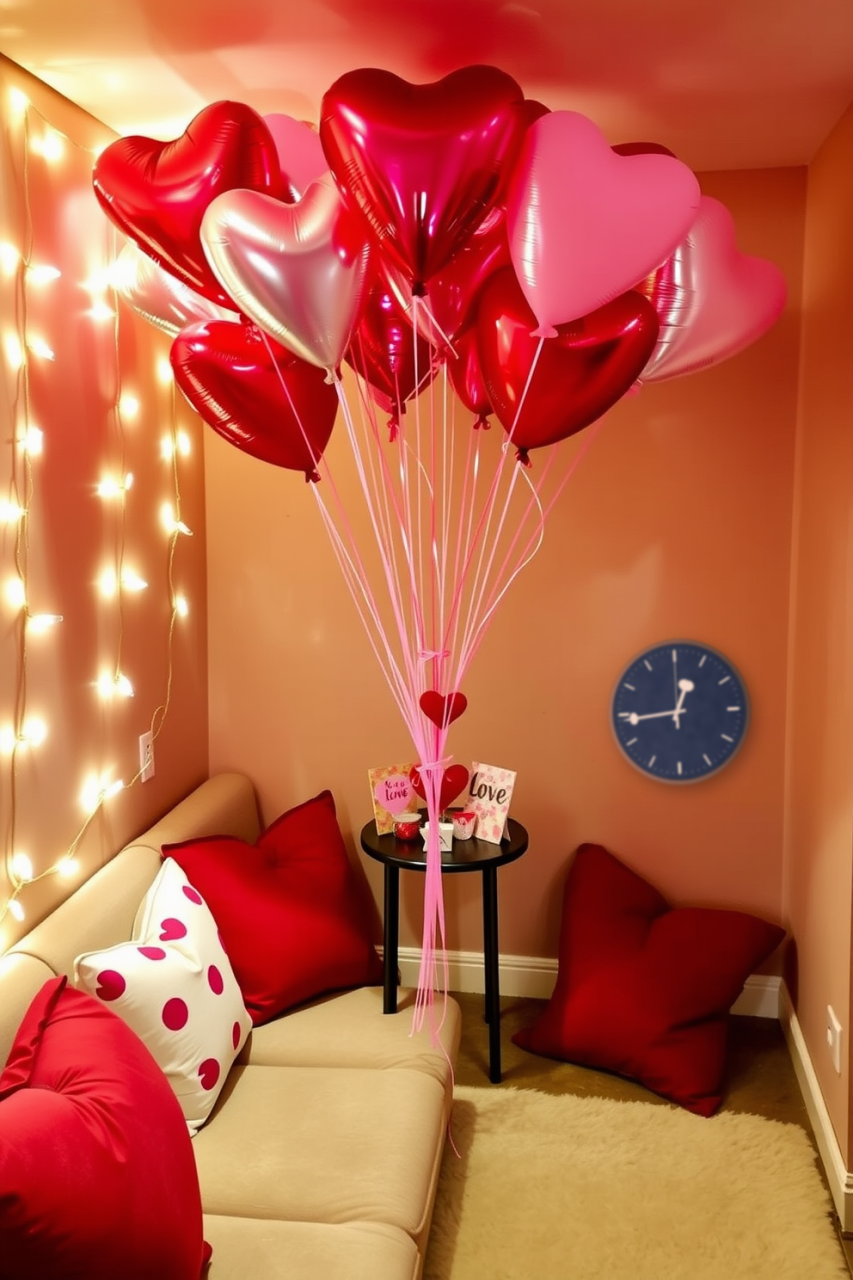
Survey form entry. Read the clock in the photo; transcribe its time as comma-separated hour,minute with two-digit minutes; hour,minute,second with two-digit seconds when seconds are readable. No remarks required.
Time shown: 12,44,00
